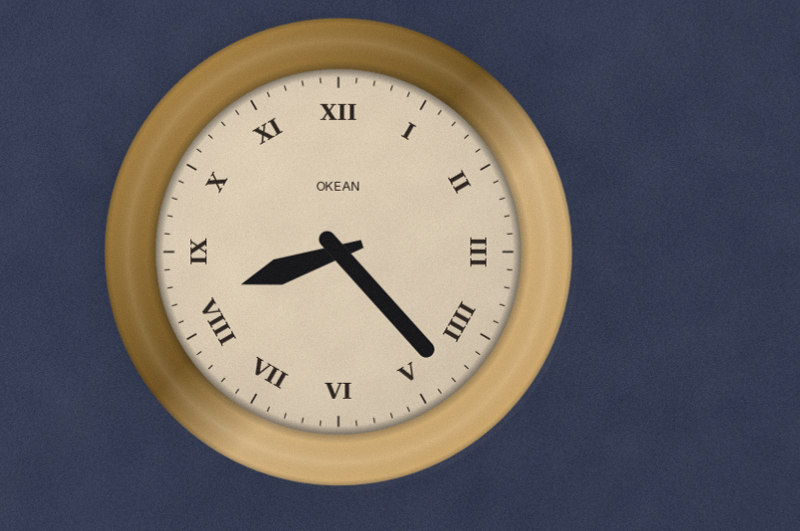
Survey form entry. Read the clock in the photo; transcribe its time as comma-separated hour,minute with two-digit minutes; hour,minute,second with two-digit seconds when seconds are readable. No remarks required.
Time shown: 8,23
